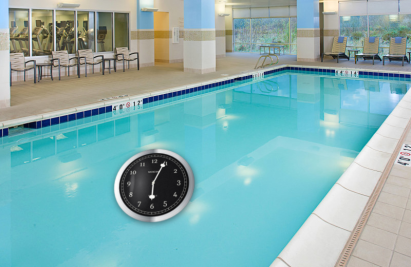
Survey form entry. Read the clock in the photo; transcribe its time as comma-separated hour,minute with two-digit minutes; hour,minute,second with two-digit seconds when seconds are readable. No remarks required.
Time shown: 6,04
